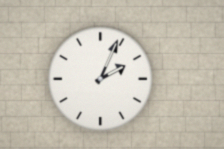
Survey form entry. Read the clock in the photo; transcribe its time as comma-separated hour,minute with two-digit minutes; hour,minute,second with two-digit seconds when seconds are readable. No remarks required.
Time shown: 2,04
